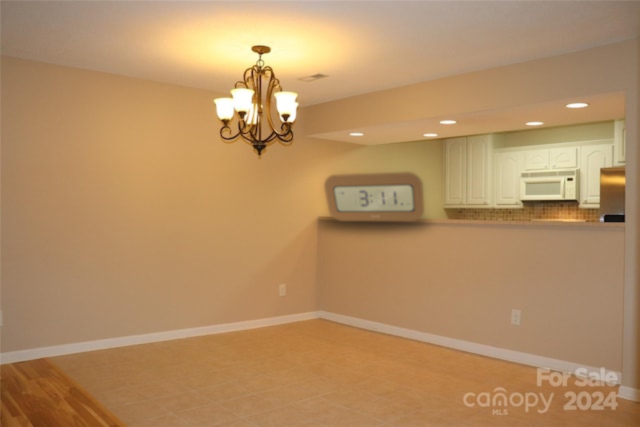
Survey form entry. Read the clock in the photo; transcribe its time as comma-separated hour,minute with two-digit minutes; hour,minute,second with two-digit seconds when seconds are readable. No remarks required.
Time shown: 3,11
